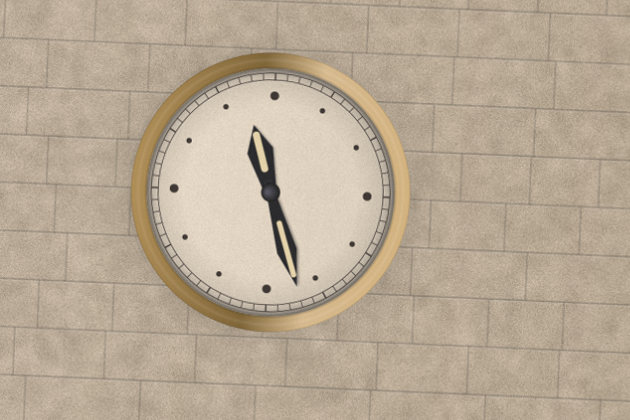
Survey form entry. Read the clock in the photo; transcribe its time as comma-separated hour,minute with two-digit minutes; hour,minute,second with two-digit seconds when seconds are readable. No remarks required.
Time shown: 11,27
